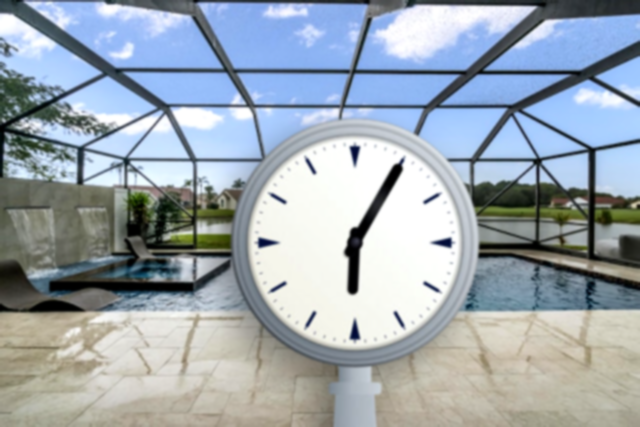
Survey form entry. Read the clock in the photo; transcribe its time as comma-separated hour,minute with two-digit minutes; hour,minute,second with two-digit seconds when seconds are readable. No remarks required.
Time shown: 6,05
